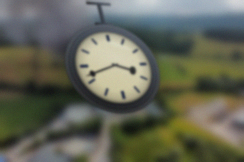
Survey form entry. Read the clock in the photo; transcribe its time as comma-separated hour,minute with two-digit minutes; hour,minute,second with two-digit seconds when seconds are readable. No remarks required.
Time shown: 3,42
